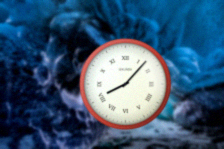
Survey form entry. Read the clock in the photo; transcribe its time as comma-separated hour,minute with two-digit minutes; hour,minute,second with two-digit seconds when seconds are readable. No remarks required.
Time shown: 8,07
